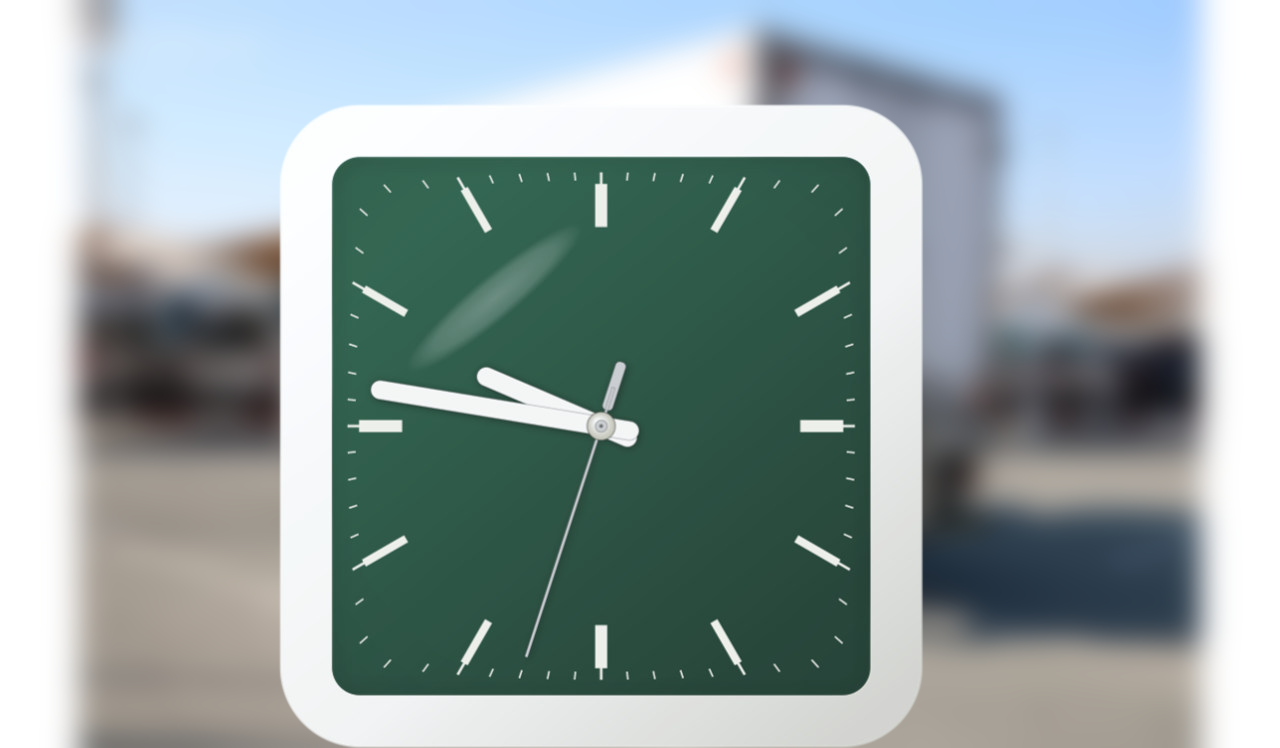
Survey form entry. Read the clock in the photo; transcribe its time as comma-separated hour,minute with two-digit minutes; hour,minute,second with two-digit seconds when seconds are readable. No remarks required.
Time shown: 9,46,33
